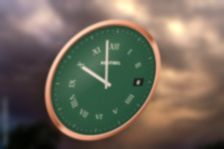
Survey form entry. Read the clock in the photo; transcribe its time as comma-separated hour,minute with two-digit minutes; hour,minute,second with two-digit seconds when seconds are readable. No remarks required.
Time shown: 9,58
